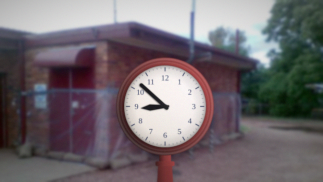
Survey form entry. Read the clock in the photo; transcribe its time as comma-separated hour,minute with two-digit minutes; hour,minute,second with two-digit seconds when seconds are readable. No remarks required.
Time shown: 8,52
